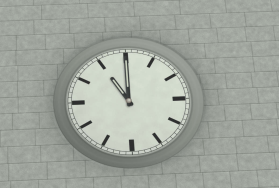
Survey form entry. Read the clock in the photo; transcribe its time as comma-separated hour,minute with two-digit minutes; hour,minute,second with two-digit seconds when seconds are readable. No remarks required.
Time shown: 11,00
